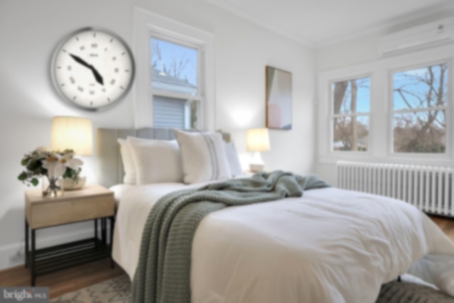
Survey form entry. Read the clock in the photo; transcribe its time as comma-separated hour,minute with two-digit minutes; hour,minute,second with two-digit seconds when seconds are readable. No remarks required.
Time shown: 4,50
